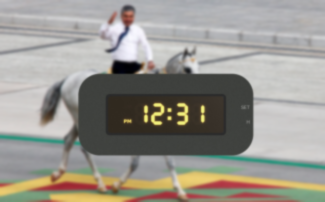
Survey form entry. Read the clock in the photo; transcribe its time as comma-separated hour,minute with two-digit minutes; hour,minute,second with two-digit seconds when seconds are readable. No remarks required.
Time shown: 12,31
